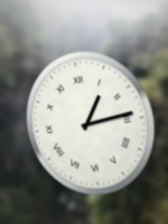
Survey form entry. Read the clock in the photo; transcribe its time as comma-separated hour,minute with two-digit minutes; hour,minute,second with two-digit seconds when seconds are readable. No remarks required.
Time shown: 1,14
